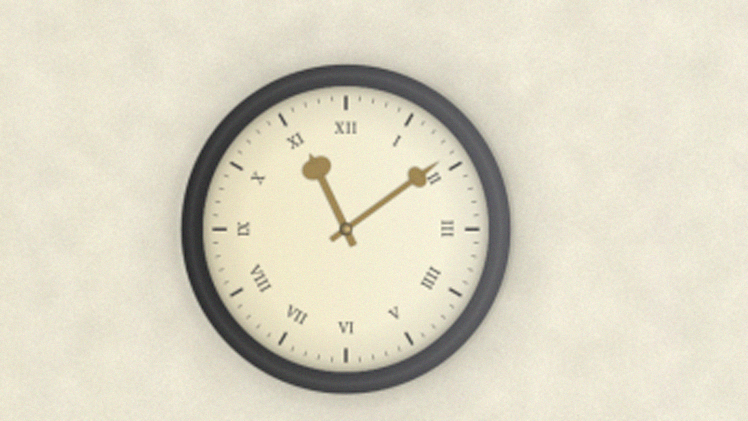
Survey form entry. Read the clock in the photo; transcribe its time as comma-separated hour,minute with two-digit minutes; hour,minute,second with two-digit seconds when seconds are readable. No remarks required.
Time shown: 11,09
